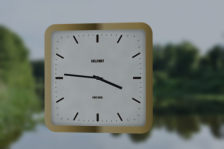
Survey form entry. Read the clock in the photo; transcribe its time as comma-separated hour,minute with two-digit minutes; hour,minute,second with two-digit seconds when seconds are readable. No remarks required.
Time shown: 3,46
